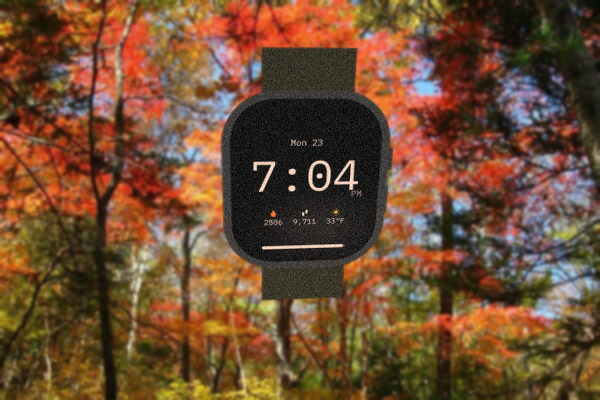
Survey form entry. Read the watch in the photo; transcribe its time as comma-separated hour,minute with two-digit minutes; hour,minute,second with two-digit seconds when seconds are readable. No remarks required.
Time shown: 7,04
